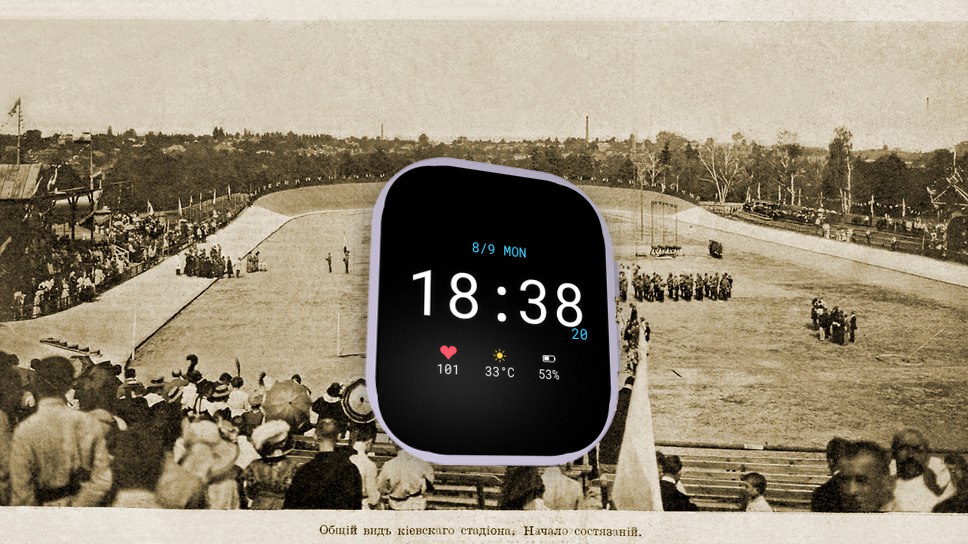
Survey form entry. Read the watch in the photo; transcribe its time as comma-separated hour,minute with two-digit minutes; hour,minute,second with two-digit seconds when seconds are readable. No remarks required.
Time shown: 18,38,20
